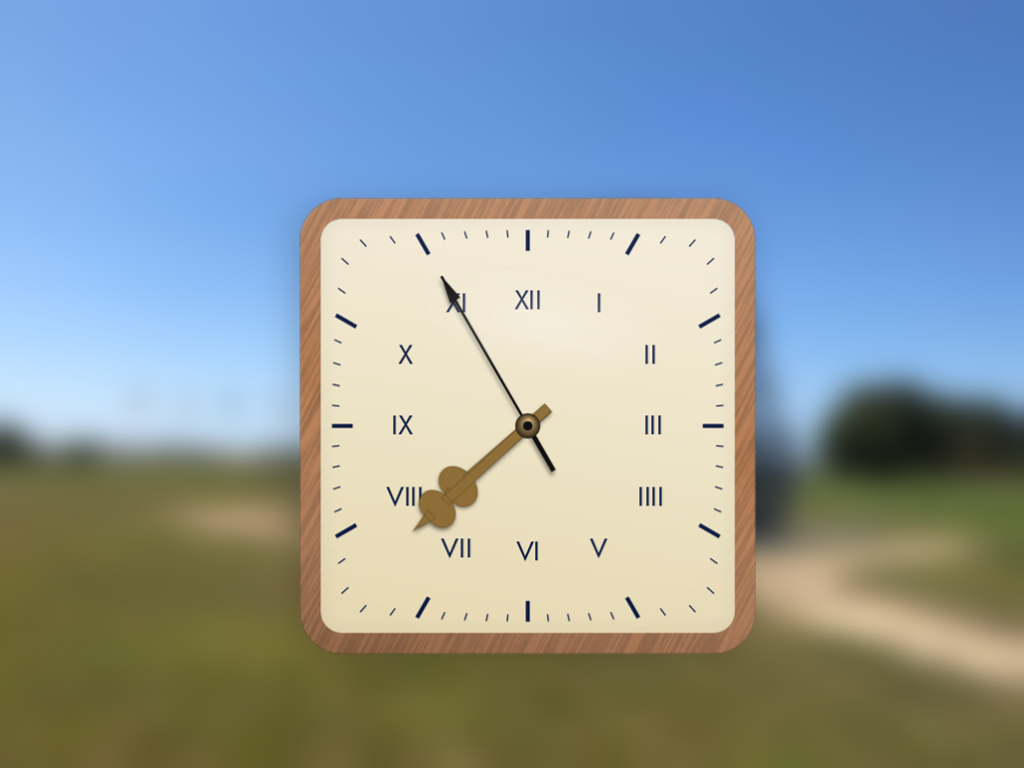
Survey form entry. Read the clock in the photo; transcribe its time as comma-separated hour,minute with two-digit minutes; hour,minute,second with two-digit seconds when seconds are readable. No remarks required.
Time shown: 7,37,55
